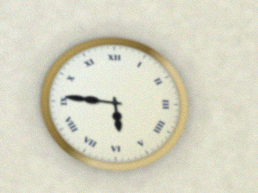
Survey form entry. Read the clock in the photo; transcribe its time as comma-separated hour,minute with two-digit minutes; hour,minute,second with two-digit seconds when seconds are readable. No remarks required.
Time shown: 5,46
